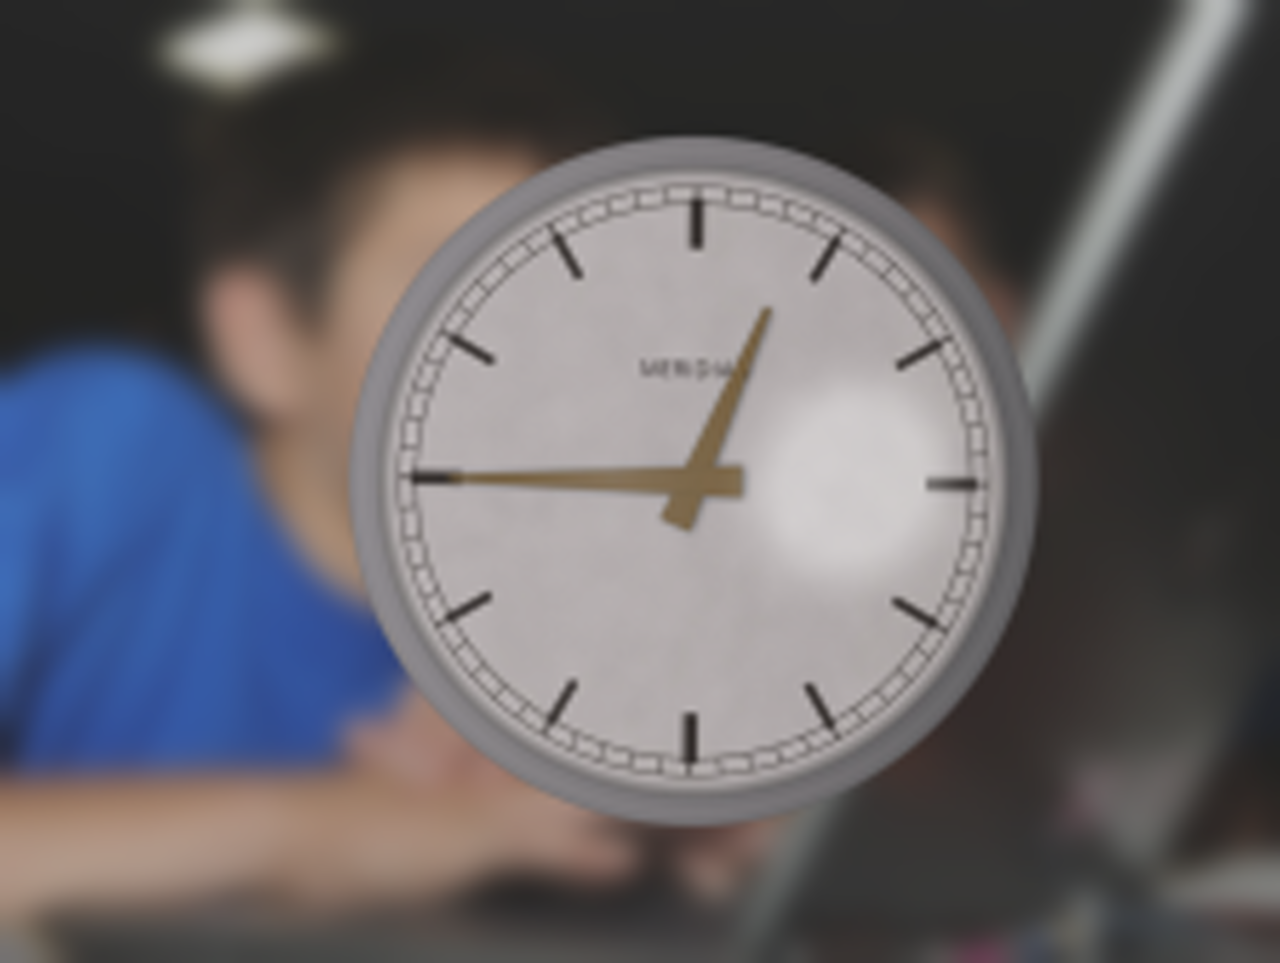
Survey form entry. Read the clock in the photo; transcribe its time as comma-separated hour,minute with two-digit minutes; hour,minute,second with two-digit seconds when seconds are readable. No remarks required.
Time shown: 12,45
